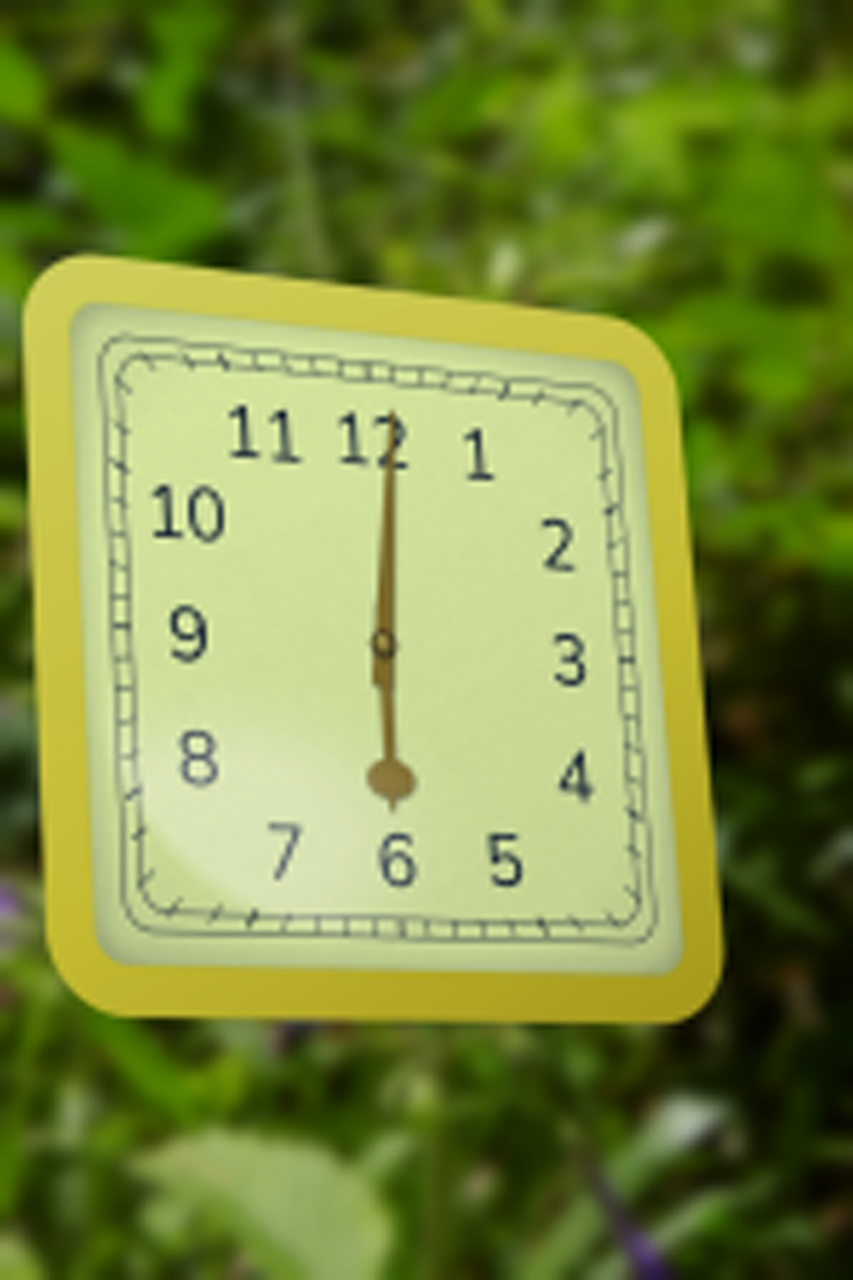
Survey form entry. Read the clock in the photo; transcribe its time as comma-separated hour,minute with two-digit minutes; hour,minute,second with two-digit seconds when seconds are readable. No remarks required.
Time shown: 6,01
